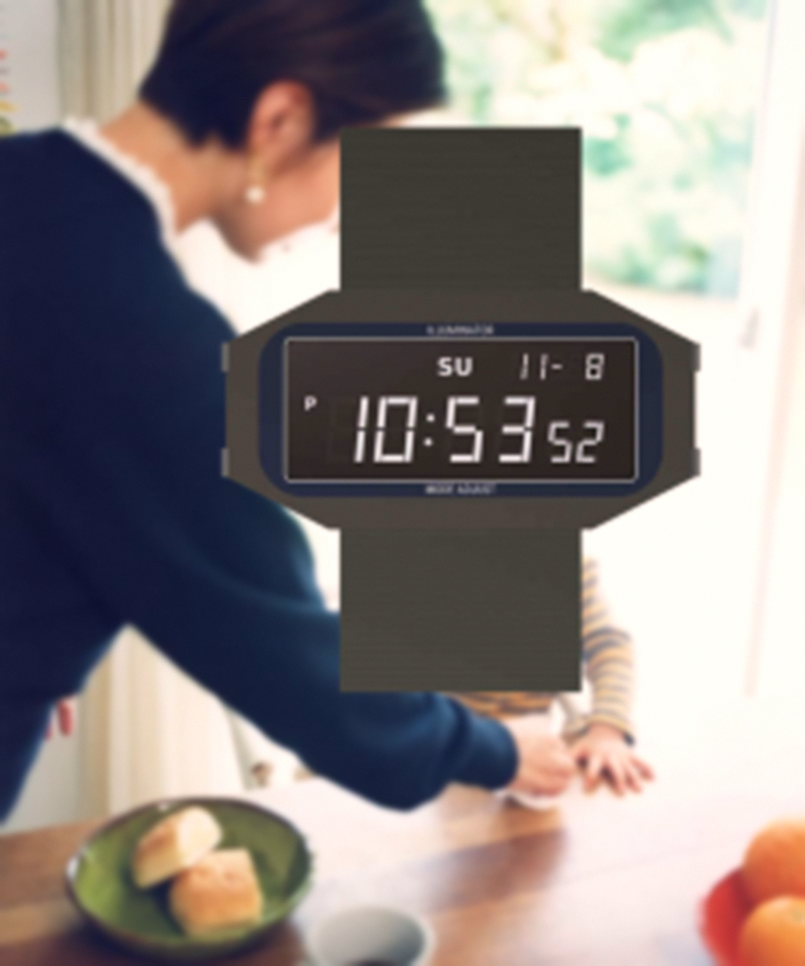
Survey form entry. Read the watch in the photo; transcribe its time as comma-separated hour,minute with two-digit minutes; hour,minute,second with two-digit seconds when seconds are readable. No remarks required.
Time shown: 10,53,52
